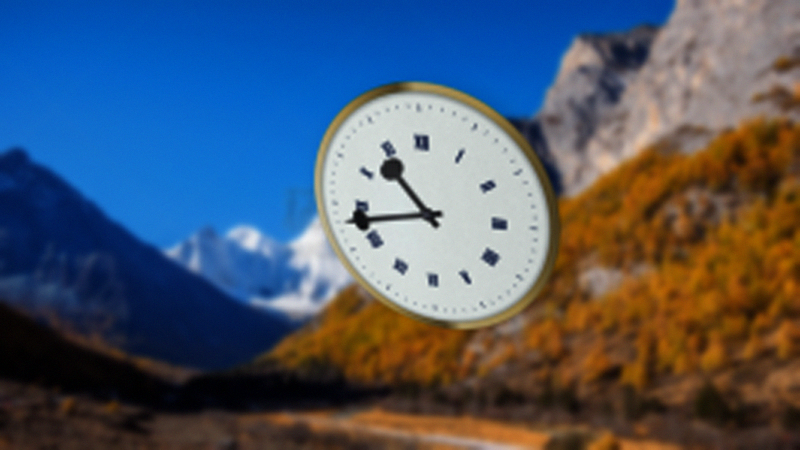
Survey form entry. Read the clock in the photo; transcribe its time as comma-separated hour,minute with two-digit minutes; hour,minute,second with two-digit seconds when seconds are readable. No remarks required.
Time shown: 10,43
